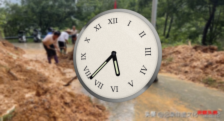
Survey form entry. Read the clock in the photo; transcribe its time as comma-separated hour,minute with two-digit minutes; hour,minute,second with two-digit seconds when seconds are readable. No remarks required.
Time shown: 5,38
